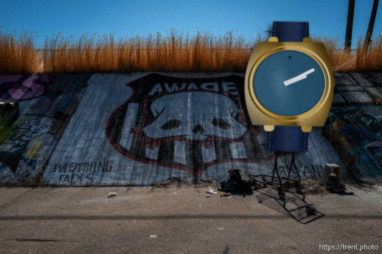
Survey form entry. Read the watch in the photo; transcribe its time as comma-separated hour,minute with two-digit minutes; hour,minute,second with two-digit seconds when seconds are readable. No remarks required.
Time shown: 2,10
